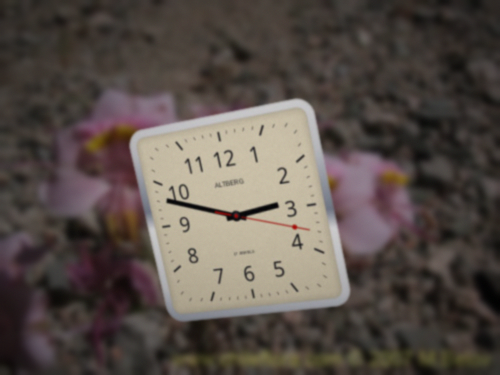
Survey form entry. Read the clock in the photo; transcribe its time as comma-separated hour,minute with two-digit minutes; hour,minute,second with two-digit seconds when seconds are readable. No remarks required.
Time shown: 2,48,18
